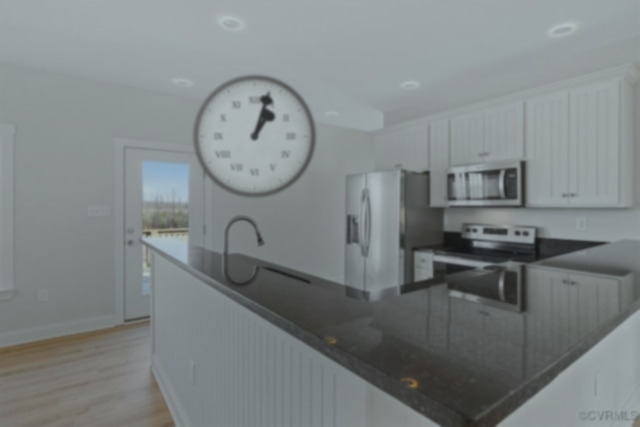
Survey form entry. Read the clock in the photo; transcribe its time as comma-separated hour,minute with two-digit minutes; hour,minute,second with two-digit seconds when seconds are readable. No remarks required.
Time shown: 1,03
